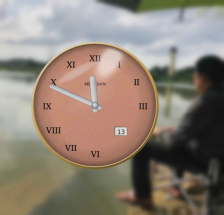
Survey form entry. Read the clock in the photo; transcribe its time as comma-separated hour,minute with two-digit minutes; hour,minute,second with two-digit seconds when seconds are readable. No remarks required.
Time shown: 11,49
